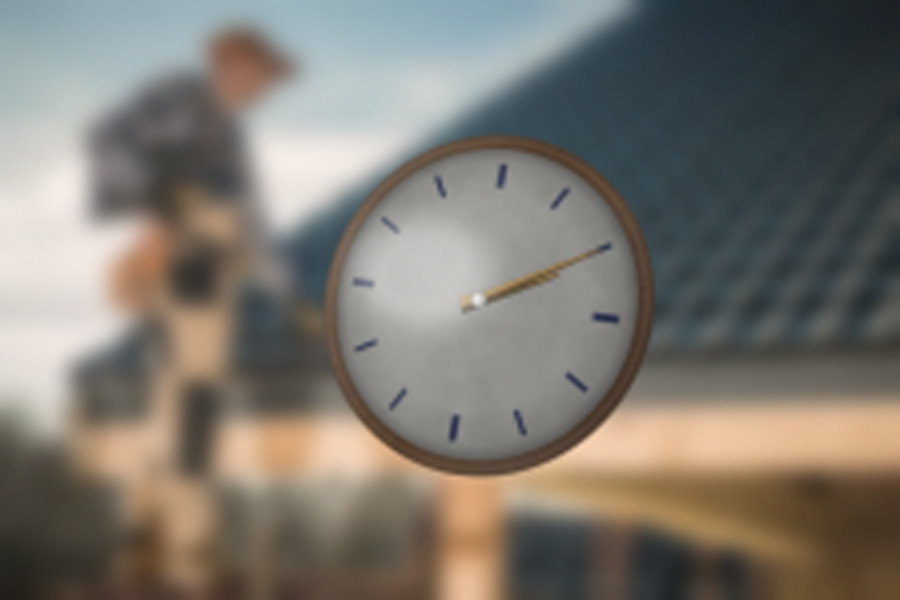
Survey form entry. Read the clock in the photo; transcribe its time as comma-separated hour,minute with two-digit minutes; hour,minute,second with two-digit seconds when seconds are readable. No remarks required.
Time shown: 2,10
